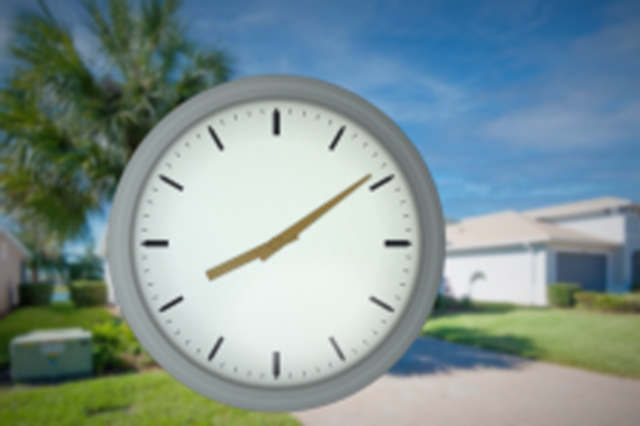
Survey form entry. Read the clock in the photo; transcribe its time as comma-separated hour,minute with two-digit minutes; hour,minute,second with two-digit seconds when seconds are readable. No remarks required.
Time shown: 8,09
